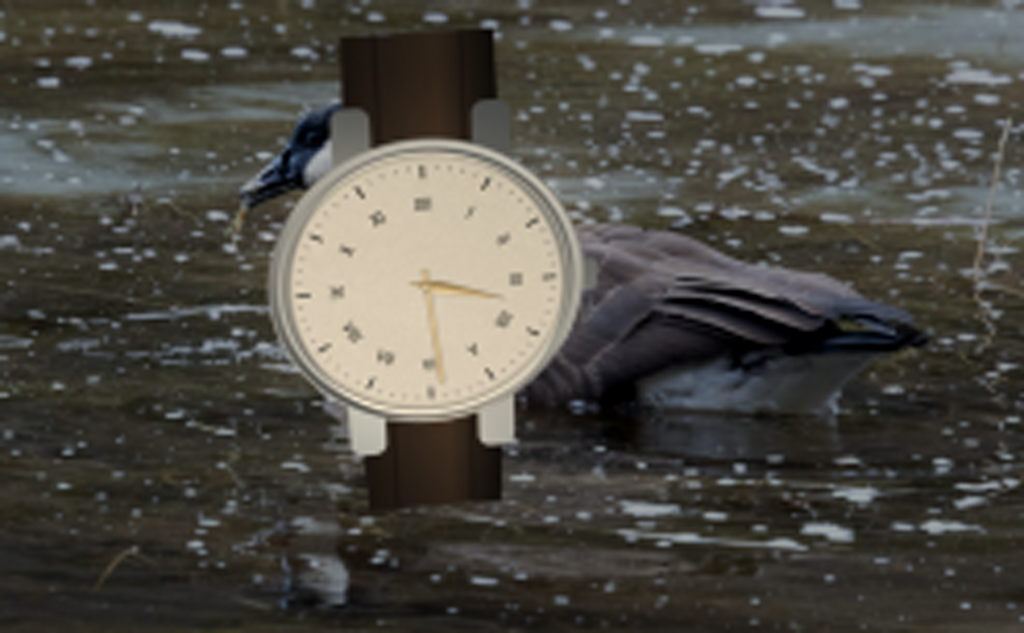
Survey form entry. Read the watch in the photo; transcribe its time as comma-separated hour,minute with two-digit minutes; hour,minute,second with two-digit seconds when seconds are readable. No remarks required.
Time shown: 3,29
